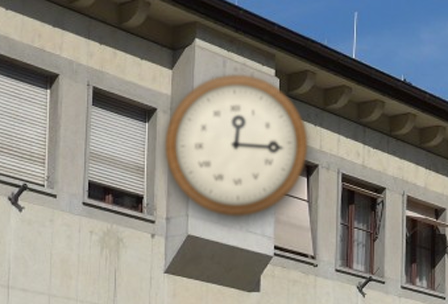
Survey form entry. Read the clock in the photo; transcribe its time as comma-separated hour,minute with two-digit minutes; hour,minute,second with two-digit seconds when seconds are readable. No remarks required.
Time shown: 12,16
